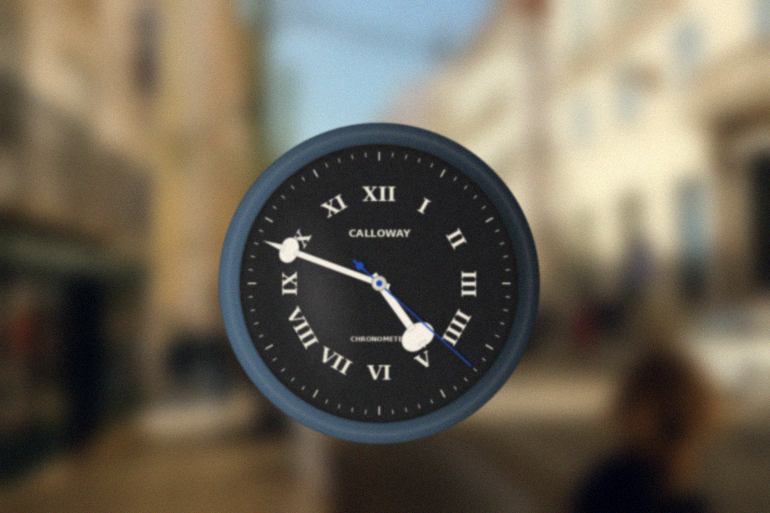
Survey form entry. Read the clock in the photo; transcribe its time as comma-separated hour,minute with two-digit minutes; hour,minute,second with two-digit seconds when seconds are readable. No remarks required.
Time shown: 4,48,22
